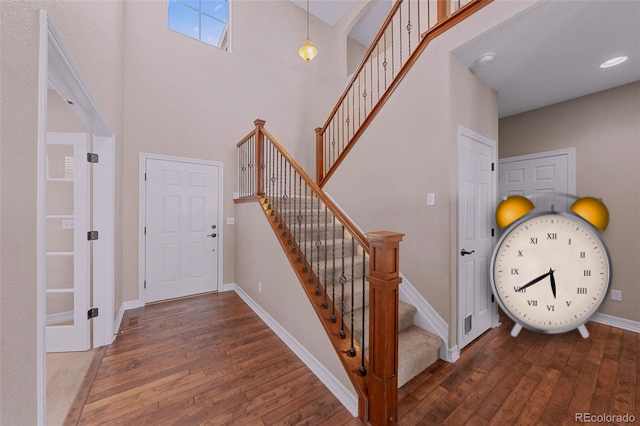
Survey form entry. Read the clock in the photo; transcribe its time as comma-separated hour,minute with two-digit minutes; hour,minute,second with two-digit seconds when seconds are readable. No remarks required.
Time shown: 5,40
